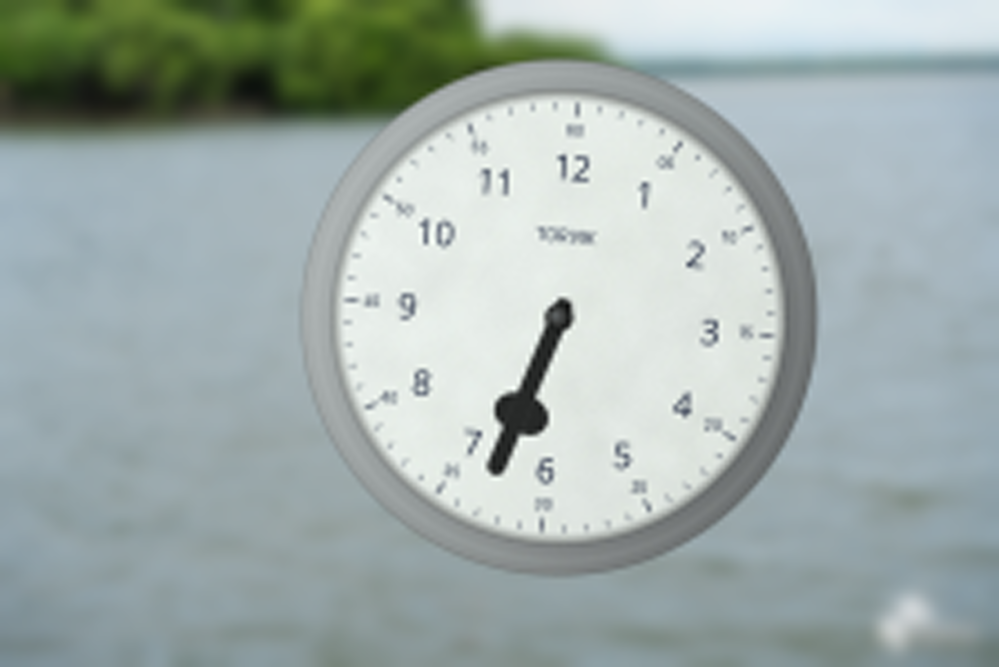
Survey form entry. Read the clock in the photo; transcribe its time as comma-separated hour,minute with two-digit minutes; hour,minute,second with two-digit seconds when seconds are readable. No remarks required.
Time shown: 6,33
